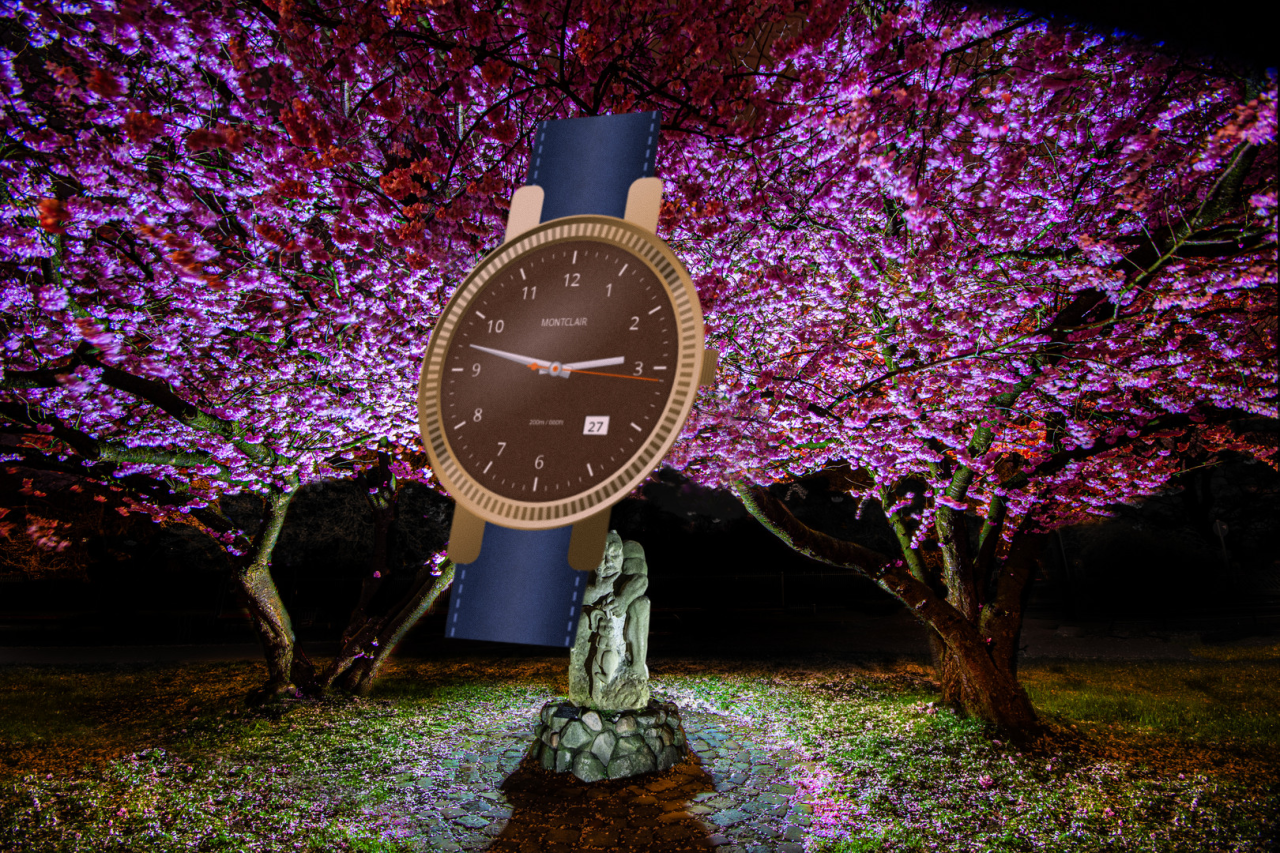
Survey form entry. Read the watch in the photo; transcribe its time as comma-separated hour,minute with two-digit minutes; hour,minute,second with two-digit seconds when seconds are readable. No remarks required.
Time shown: 2,47,16
